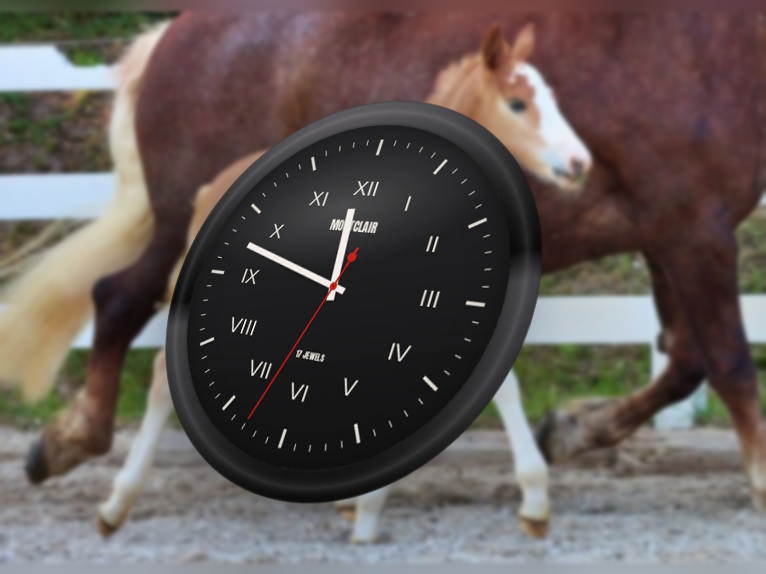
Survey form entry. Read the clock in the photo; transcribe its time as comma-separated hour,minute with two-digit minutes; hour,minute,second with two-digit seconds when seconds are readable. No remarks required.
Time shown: 11,47,33
